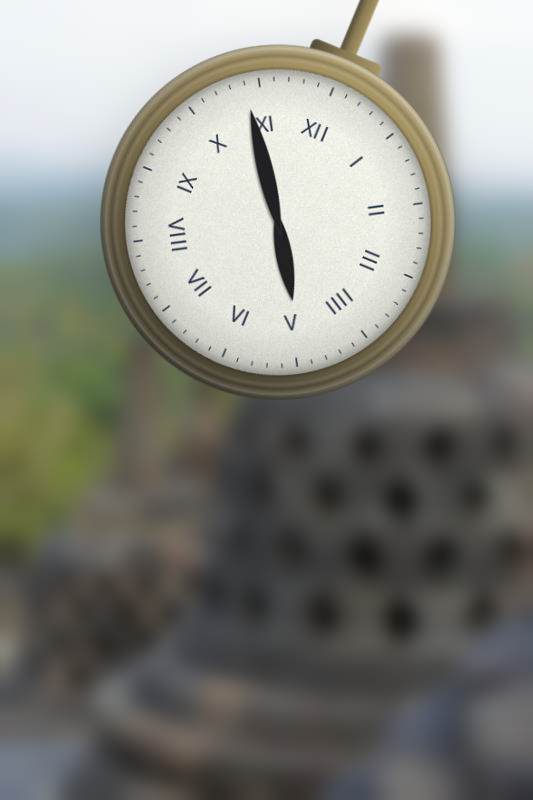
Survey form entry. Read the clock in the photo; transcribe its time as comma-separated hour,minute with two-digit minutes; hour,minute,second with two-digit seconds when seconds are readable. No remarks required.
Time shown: 4,54
